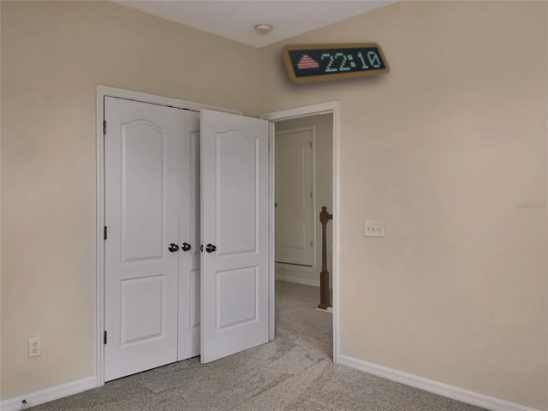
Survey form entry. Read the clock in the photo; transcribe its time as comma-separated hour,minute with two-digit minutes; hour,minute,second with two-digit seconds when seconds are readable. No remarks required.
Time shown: 22,10
